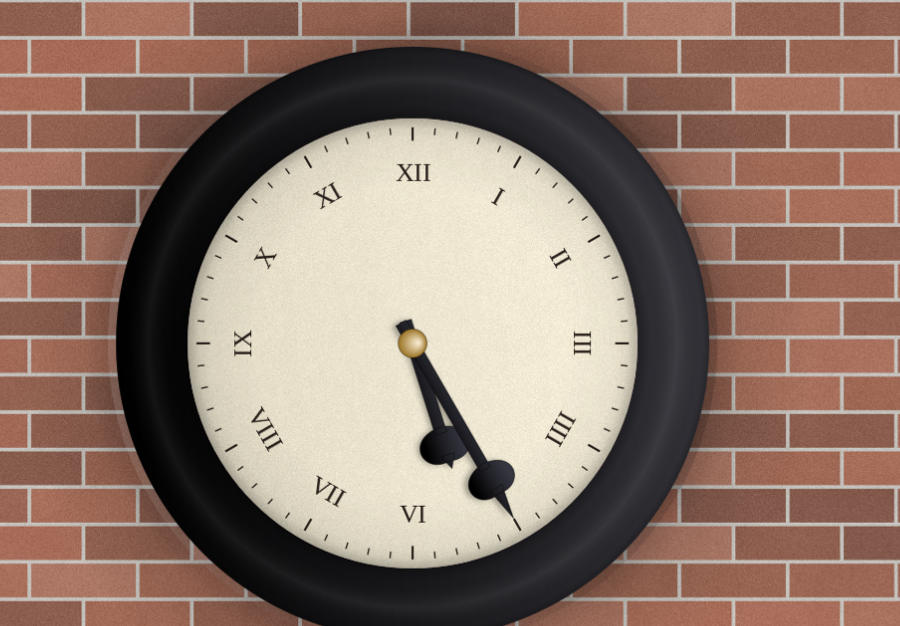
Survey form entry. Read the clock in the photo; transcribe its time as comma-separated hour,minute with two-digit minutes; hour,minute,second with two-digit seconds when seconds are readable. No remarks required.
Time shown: 5,25
